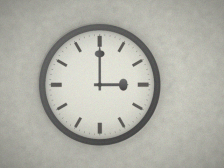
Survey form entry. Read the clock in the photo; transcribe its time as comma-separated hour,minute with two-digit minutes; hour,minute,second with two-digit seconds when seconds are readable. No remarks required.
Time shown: 3,00
